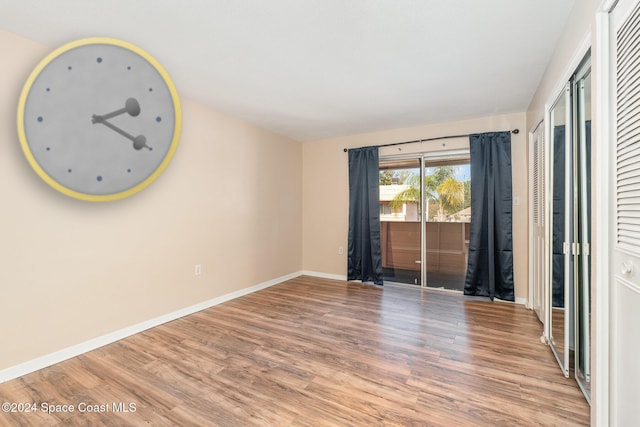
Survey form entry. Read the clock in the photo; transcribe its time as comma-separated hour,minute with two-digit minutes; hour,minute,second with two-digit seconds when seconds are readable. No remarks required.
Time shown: 2,20
